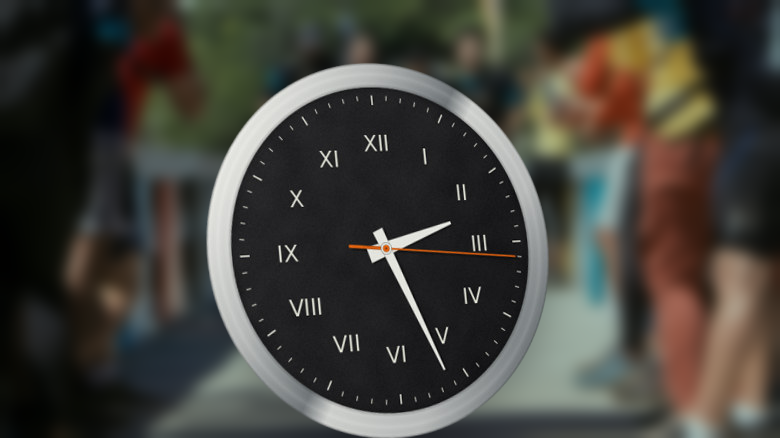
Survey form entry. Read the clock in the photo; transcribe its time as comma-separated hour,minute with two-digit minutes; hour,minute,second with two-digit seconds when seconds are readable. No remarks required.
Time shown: 2,26,16
